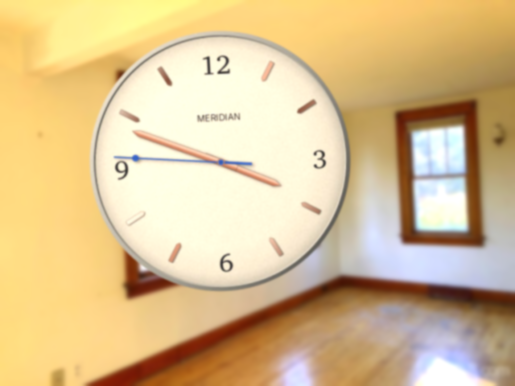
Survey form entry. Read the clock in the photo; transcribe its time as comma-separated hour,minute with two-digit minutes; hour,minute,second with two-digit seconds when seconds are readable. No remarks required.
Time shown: 3,48,46
